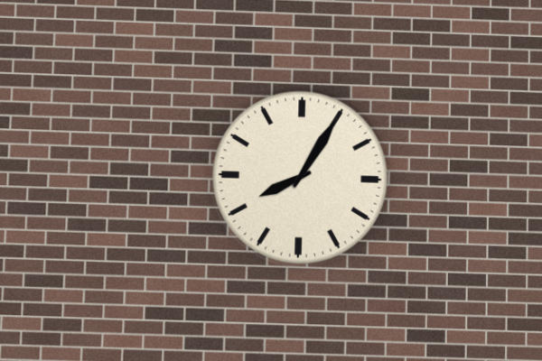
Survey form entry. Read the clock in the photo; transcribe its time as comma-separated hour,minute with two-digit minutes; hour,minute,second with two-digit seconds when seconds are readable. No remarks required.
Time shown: 8,05
